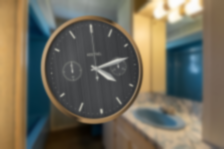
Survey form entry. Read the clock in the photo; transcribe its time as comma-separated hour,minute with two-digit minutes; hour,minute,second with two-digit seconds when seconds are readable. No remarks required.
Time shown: 4,13
